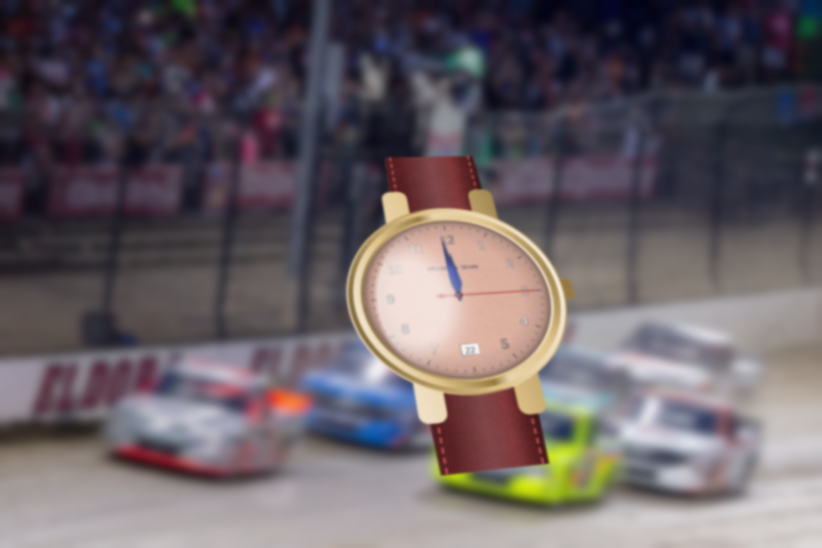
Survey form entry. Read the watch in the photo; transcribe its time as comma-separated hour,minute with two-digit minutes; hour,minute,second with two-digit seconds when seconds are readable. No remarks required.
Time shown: 11,59,15
